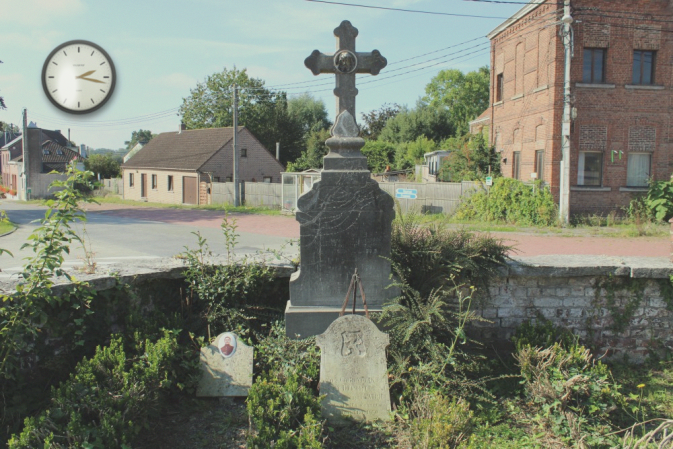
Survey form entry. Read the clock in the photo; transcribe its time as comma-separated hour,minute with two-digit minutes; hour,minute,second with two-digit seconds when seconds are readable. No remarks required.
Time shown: 2,17
